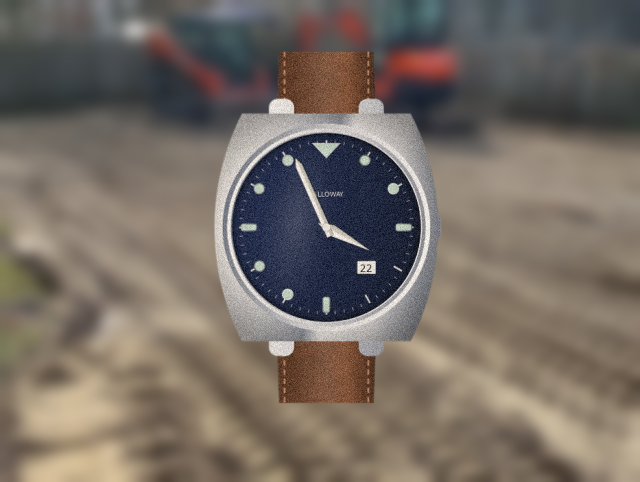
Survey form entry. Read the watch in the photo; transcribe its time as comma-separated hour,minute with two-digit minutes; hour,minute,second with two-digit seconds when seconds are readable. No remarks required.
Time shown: 3,56
